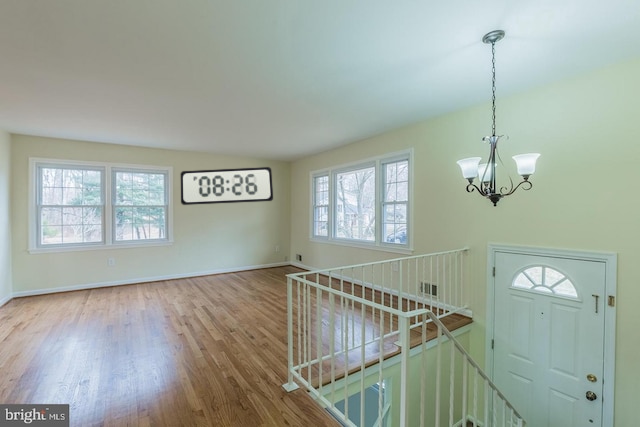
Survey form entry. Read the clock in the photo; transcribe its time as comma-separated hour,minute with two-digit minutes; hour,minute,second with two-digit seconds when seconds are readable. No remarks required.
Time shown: 8,26
